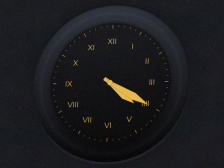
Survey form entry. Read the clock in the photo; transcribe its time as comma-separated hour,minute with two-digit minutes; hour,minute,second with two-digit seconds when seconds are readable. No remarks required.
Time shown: 4,20
